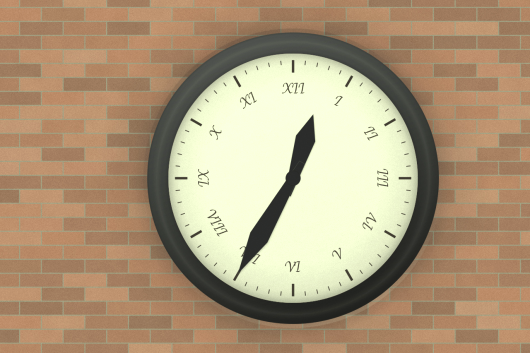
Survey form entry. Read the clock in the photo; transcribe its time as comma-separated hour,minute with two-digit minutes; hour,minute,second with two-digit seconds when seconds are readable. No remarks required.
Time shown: 12,35
